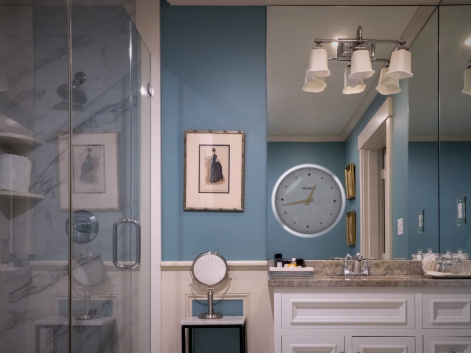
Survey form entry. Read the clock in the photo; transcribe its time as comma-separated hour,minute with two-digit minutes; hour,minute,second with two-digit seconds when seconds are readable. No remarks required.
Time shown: 12,43
